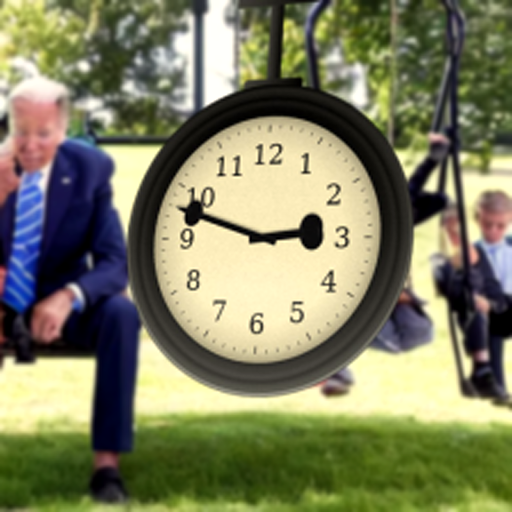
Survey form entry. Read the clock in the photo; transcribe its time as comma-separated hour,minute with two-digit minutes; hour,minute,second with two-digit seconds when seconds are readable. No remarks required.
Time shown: 2,48
